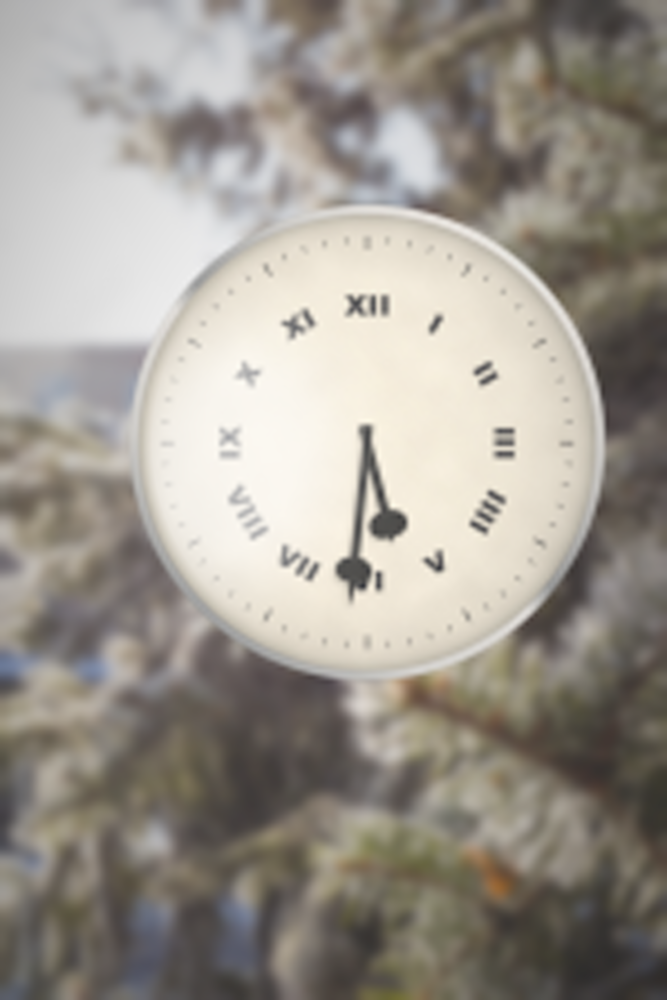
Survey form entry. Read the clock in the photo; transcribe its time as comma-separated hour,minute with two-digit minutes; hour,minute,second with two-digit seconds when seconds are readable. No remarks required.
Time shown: 5,31
